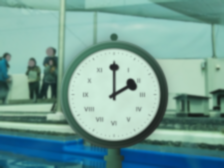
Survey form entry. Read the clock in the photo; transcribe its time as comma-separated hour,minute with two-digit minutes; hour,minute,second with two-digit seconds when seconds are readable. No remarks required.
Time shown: 2,00
